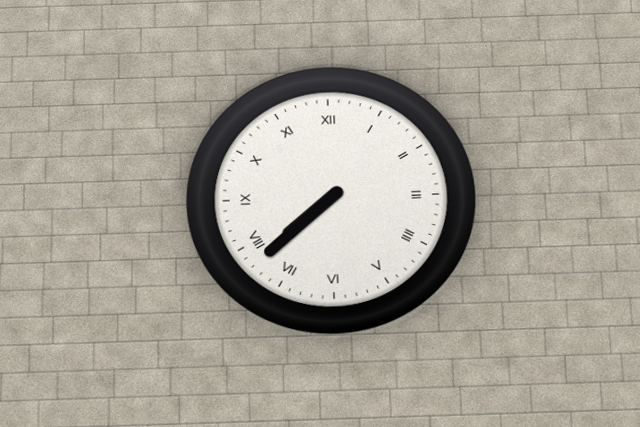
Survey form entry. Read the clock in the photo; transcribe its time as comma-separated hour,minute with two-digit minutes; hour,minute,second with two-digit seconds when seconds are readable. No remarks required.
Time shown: 7,38
